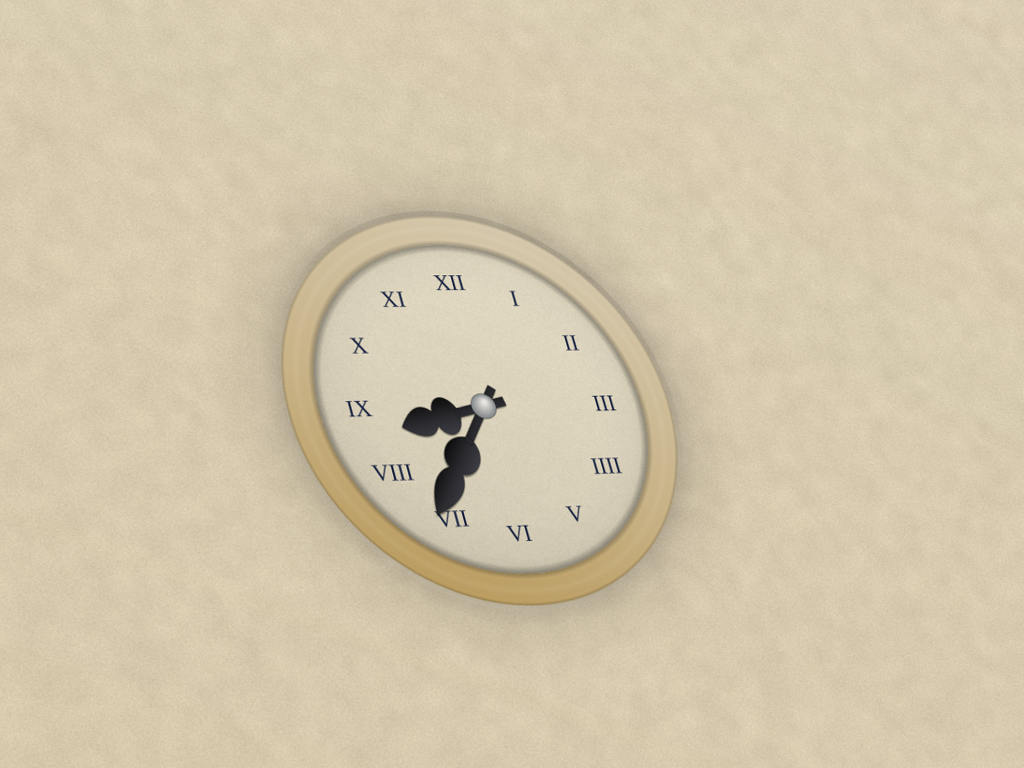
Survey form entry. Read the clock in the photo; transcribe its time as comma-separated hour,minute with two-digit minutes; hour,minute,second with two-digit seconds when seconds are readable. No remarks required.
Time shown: 8,36
